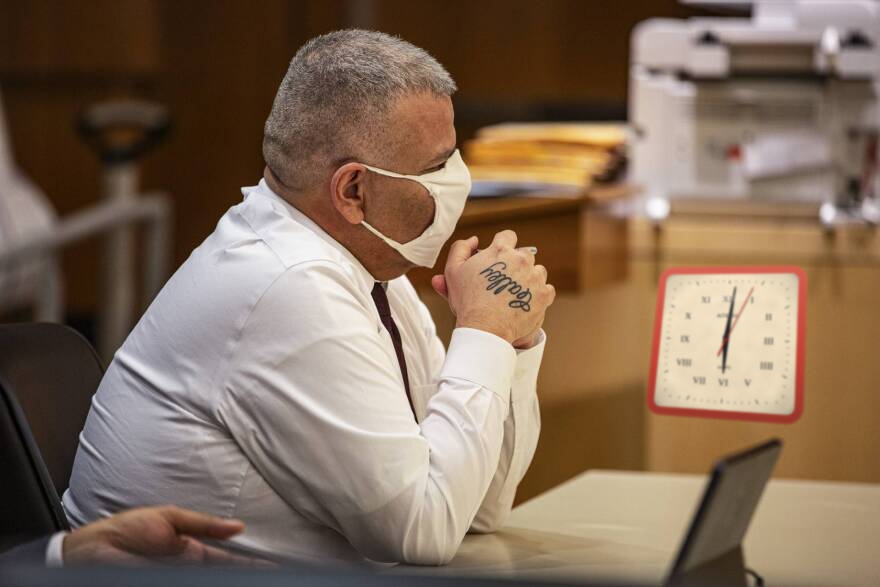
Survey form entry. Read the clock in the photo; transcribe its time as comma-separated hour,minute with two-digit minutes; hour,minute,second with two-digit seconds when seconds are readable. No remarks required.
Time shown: 6,01,04
